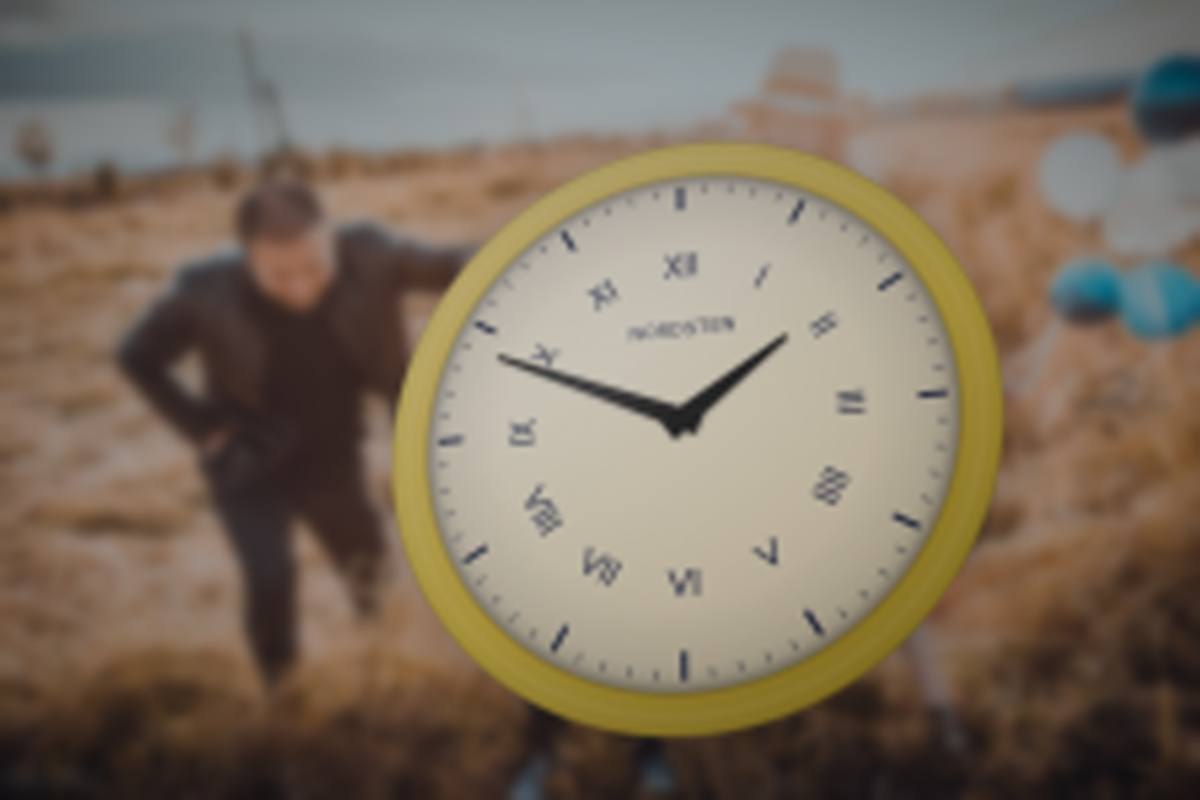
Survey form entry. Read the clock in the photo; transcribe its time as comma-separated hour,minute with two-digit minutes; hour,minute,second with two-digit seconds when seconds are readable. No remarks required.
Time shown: 1,49
